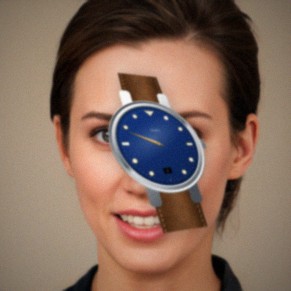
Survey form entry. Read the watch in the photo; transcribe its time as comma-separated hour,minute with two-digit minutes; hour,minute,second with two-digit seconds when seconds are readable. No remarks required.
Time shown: 9,49
